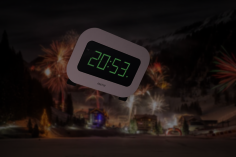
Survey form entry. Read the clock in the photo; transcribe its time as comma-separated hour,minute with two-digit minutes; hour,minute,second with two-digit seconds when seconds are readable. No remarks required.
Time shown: 20,53
